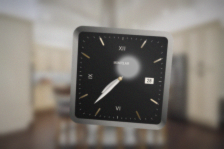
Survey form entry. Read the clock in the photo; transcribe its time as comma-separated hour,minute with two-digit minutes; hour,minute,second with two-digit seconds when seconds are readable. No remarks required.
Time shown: 7,37
